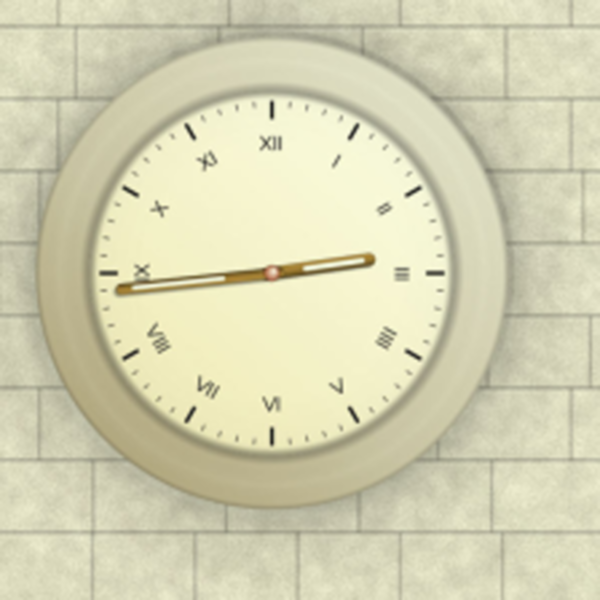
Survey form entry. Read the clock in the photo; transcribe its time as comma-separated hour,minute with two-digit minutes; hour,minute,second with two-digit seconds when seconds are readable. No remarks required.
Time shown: 2,44
